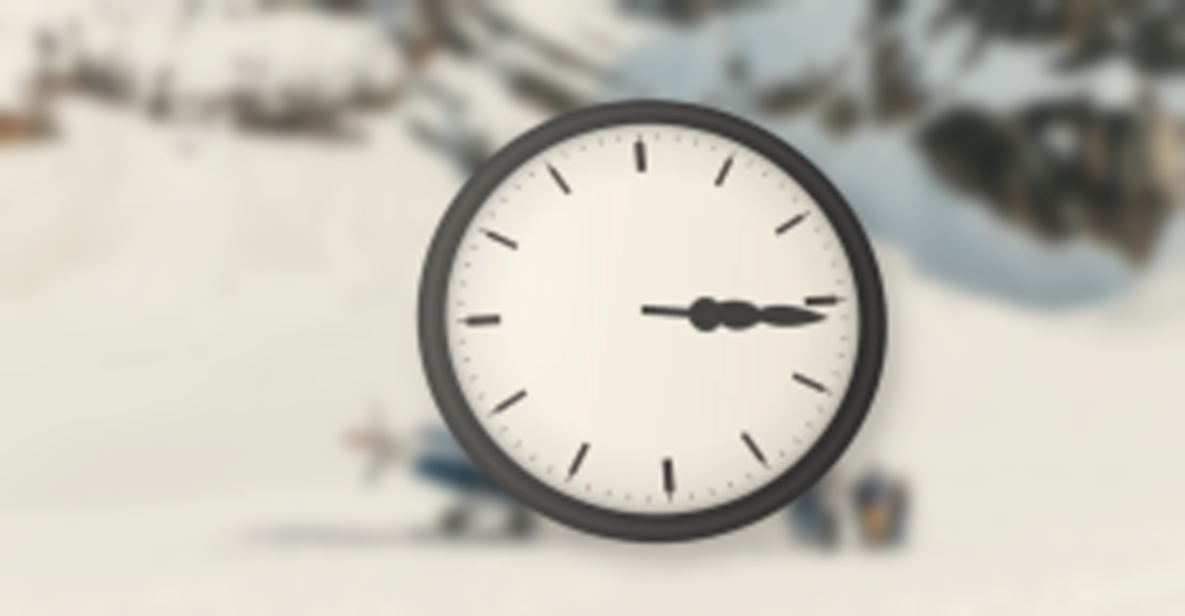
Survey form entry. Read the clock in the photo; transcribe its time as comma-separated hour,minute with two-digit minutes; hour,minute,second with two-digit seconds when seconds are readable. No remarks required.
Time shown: 3,16
